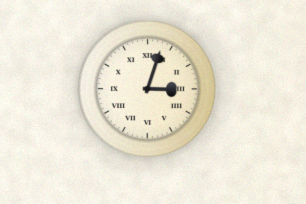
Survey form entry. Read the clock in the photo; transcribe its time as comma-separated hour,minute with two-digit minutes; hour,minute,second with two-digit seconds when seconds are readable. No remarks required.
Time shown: 3,03
